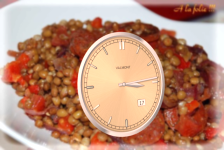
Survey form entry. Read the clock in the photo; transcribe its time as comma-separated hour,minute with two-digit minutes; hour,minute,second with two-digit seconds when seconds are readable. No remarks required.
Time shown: 3,14
